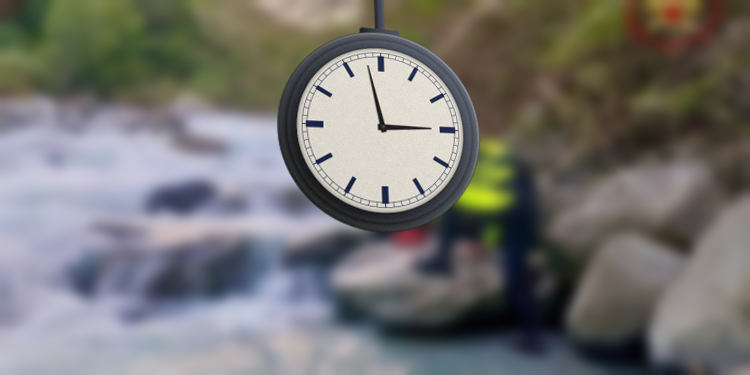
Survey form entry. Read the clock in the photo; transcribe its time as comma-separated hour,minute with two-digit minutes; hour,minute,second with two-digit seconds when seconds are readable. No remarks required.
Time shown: 2,58
